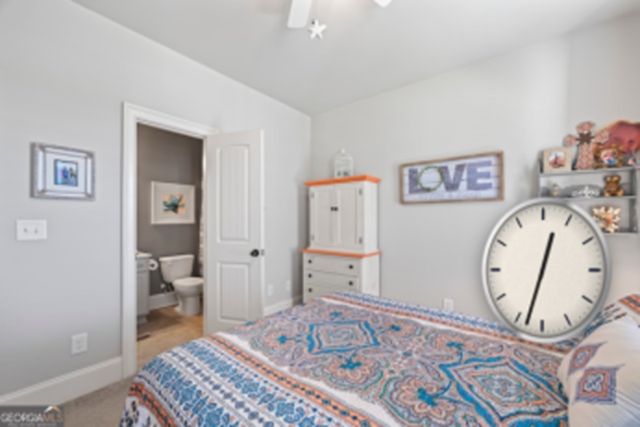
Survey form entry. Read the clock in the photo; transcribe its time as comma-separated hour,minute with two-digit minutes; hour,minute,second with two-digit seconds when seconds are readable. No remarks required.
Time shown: 12,33
